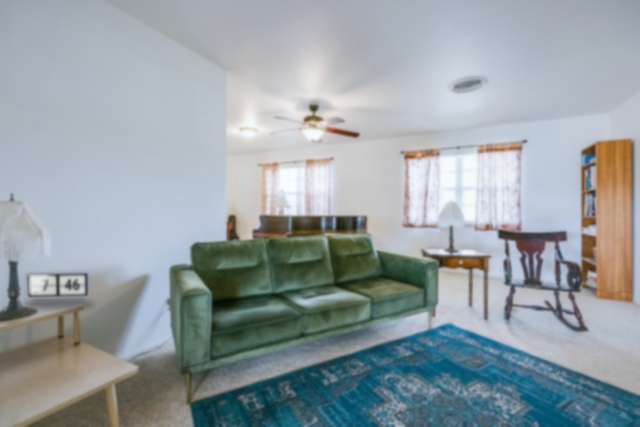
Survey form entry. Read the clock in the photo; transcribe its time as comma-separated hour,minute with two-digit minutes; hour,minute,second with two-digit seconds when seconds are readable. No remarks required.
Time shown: 7,46
